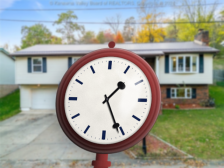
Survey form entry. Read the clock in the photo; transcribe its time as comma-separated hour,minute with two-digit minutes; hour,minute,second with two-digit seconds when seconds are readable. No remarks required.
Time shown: 1,26
